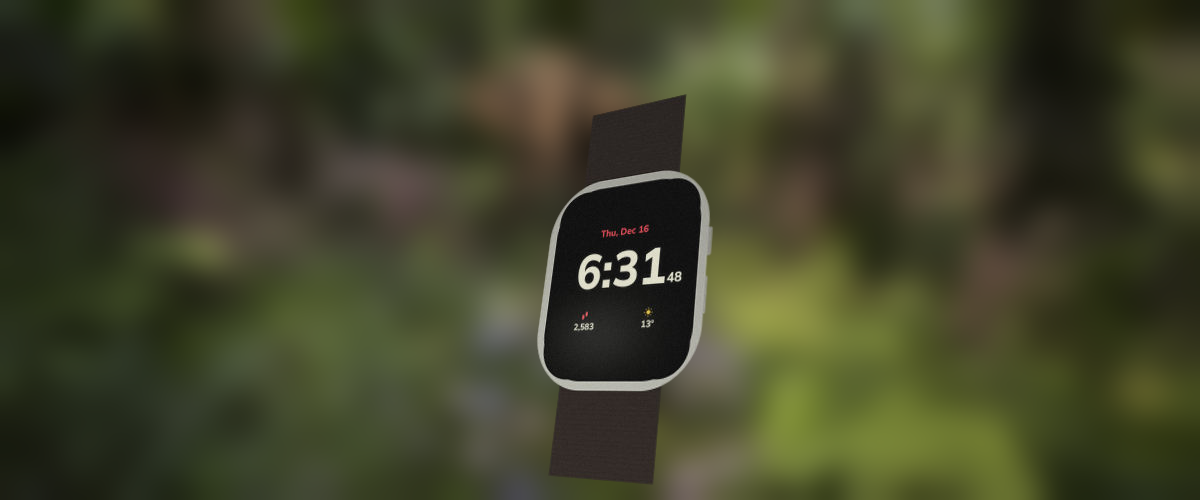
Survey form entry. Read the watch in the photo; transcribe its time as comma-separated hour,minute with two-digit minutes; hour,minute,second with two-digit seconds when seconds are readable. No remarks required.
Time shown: 6,31,48
